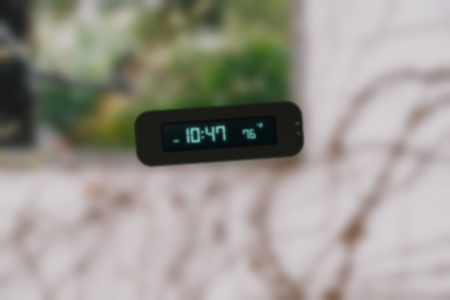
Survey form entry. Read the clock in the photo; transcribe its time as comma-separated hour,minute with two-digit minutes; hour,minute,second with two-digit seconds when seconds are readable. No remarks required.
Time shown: 10,47
